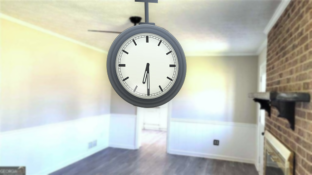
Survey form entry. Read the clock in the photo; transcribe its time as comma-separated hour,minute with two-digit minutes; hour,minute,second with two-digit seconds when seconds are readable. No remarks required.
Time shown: 6,30
